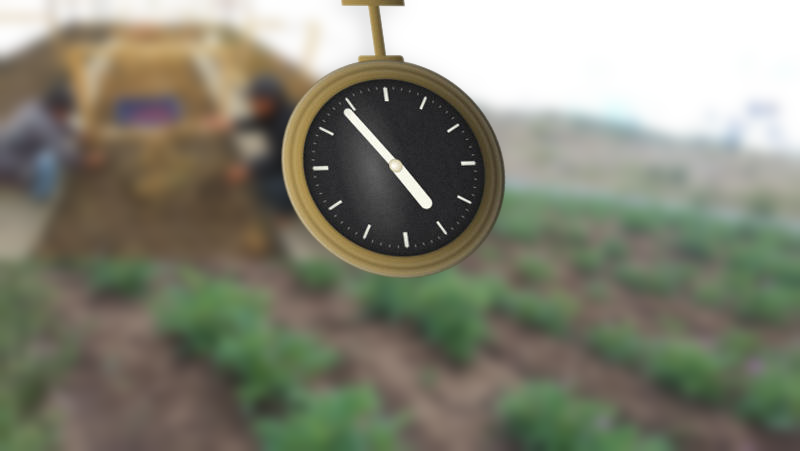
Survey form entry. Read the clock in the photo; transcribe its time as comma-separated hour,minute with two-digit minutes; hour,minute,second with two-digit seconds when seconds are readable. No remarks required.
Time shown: 4,54
